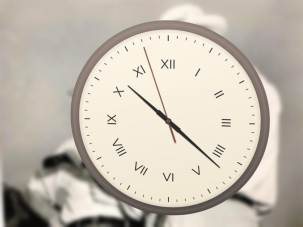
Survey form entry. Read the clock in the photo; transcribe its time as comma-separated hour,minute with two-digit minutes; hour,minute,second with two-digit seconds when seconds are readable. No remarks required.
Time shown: 10,21,57
